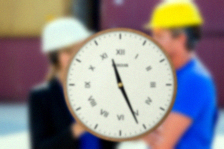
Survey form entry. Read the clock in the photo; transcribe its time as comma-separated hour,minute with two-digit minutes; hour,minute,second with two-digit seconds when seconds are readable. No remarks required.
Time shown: 11,26
